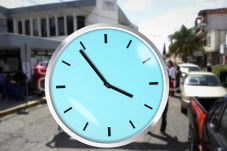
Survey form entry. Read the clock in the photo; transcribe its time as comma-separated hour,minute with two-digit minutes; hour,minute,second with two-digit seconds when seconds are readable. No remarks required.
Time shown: 3,54
